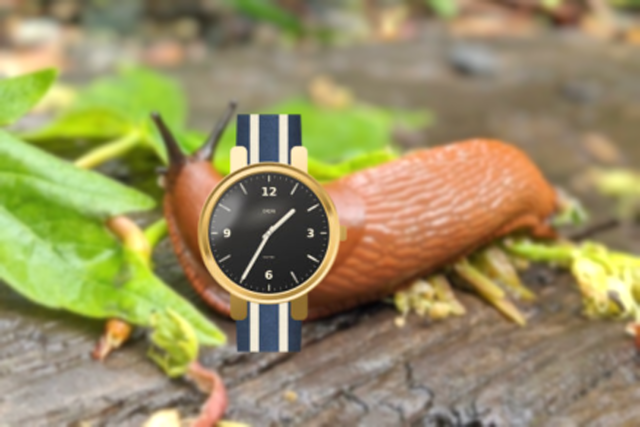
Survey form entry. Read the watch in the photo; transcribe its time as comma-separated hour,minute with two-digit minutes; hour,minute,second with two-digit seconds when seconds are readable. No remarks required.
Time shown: 1,35
